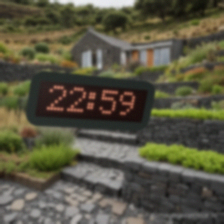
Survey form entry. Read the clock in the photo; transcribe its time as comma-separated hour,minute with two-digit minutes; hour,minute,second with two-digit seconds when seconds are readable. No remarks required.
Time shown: 22,59
